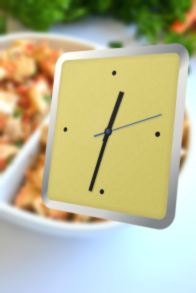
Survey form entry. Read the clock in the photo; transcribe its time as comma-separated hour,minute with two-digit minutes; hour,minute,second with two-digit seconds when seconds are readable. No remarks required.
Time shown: 12,32,12
